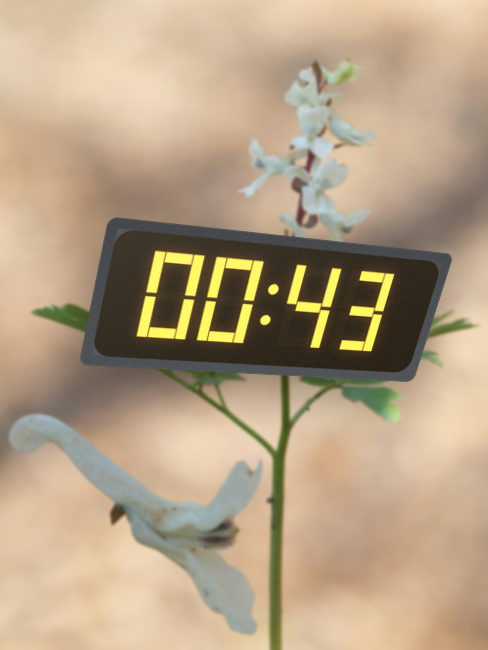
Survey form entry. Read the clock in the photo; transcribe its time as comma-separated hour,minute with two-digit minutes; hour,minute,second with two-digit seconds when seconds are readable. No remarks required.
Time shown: 0,43
